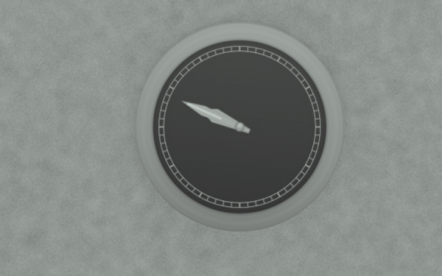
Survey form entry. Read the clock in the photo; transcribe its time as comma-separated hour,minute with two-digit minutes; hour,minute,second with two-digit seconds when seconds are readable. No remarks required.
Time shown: 9,49
